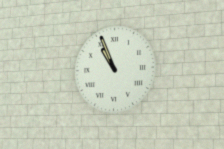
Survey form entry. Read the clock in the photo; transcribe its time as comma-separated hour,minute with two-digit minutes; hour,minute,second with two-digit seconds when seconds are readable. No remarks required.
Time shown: 10,56
